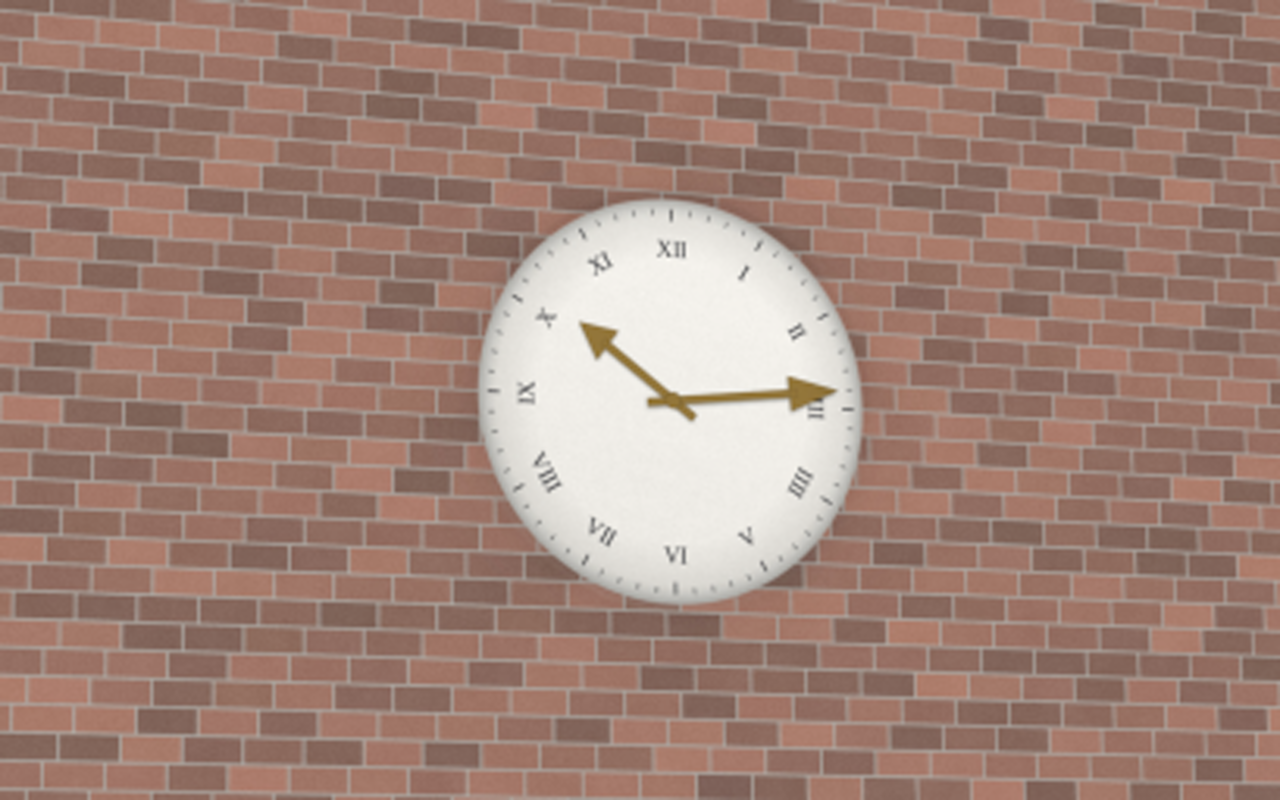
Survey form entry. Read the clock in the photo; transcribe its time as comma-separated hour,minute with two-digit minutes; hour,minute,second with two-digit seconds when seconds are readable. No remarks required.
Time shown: 10,14
